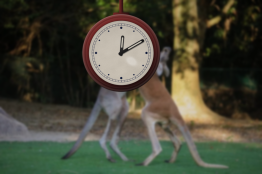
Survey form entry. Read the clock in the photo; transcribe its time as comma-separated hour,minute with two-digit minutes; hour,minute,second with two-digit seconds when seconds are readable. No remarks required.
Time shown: 12,10
